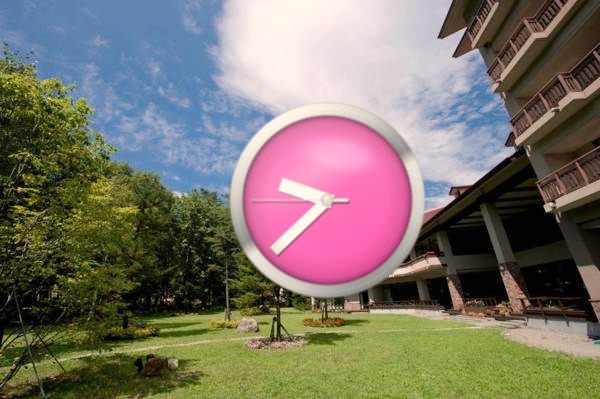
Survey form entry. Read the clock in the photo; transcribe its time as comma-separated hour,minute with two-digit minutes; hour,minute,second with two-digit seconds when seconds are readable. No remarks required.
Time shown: 9,37,45
